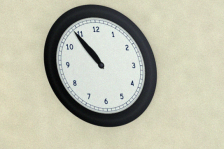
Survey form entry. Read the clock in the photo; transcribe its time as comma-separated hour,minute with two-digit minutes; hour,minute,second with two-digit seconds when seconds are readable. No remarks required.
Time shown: 10,54
